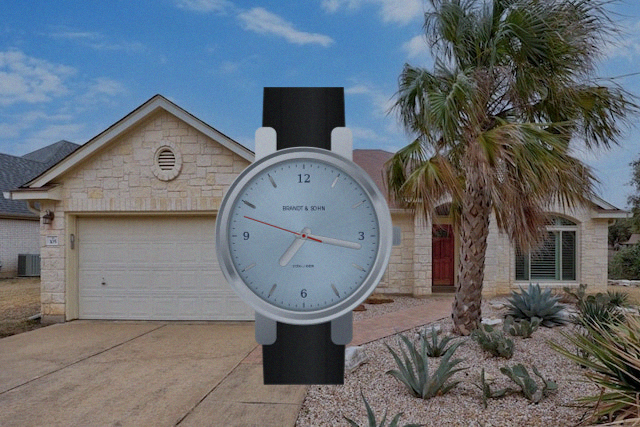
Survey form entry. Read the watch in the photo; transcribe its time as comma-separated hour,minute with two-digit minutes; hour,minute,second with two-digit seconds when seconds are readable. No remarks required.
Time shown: 7,16,48
